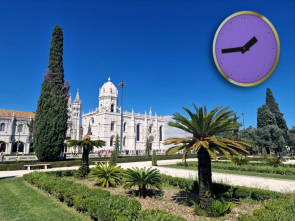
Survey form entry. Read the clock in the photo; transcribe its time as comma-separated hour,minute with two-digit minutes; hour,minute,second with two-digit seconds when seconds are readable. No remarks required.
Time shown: 1,44
